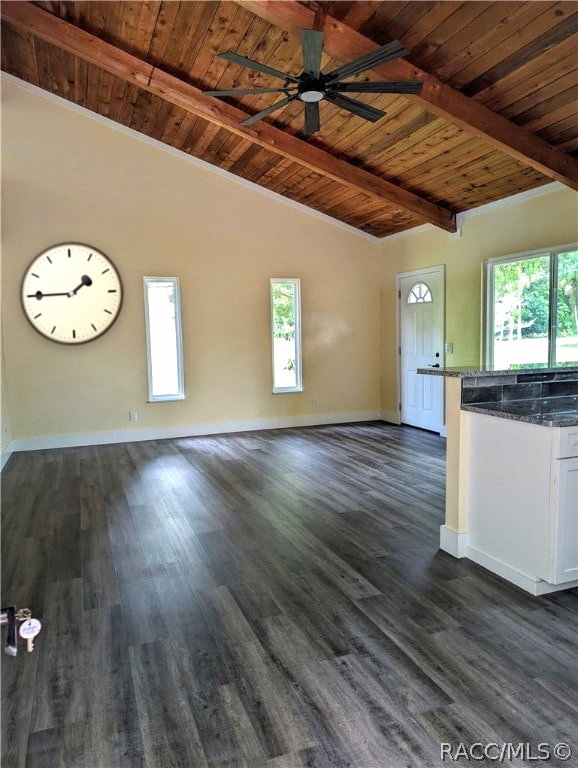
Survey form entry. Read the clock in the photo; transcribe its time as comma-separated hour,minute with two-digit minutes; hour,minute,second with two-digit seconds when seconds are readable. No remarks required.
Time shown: 1,45
